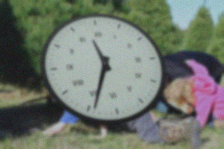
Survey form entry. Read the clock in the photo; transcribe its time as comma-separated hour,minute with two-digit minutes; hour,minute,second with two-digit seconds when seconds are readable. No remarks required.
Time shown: 11,34
